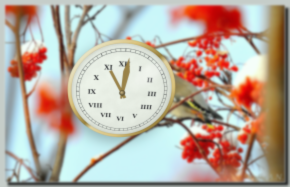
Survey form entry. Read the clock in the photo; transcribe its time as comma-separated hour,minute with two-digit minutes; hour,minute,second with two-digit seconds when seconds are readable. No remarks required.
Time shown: 11,01
